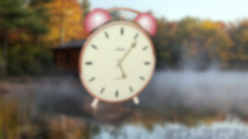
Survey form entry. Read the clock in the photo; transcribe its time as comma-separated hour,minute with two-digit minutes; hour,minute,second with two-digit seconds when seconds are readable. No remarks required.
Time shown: 5,06
